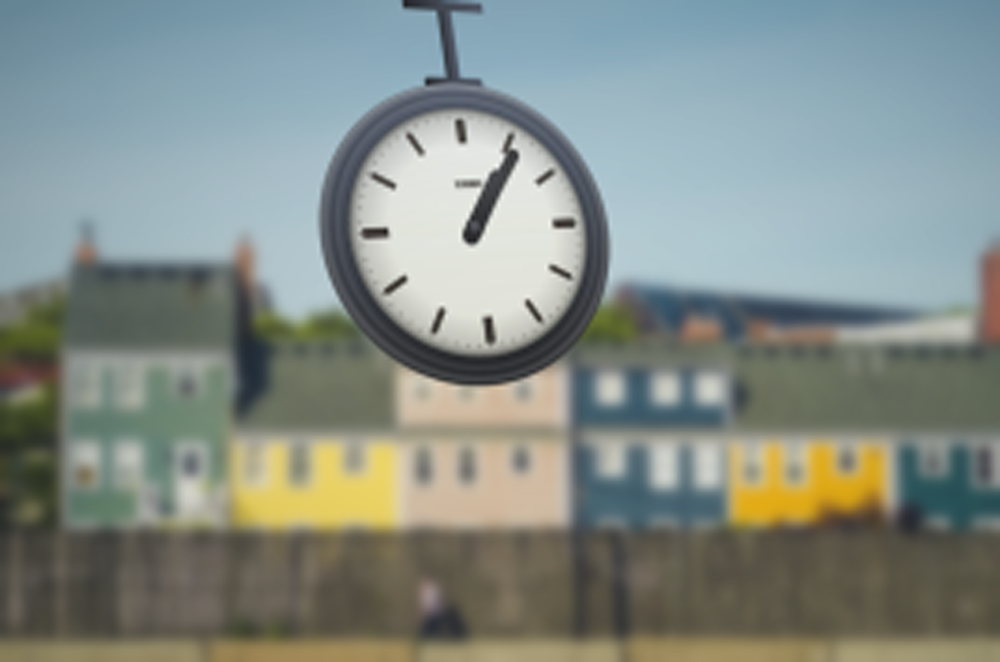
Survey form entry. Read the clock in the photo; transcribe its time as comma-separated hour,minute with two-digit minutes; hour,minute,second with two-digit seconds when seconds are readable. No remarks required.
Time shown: 1,06
